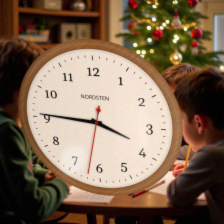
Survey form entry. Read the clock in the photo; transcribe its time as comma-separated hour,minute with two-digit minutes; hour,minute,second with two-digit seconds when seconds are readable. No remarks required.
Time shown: 3,45,32
